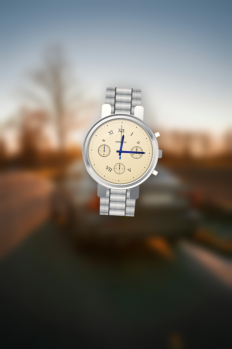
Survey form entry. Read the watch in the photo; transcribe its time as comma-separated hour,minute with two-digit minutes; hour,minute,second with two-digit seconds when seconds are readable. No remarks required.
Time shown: 12,15
